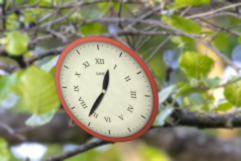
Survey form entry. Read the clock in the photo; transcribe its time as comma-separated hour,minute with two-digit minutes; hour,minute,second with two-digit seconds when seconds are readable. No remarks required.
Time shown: 12,36
